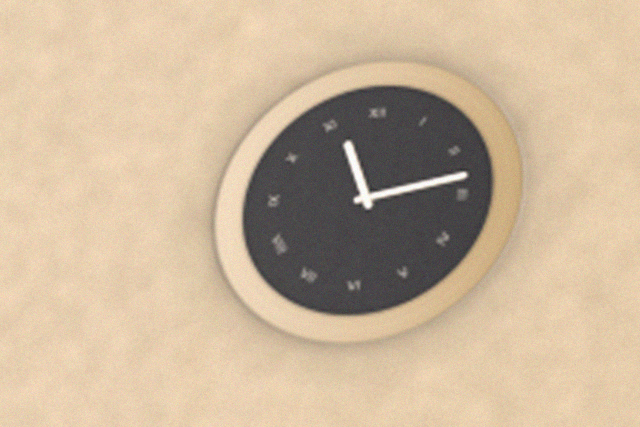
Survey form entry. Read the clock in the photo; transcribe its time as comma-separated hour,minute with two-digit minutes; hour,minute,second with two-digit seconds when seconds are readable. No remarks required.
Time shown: 11,13
